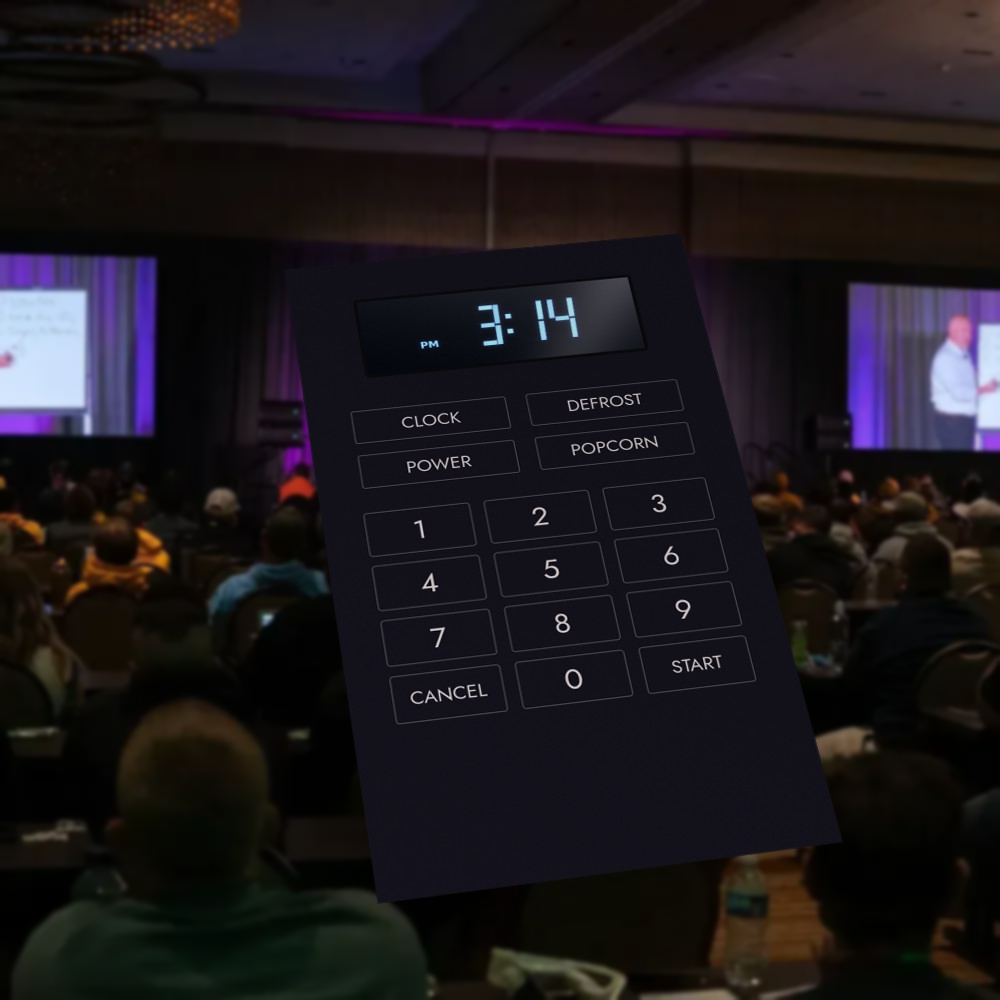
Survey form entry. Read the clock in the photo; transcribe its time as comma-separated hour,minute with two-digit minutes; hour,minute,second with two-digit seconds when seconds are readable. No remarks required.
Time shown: 3,14
